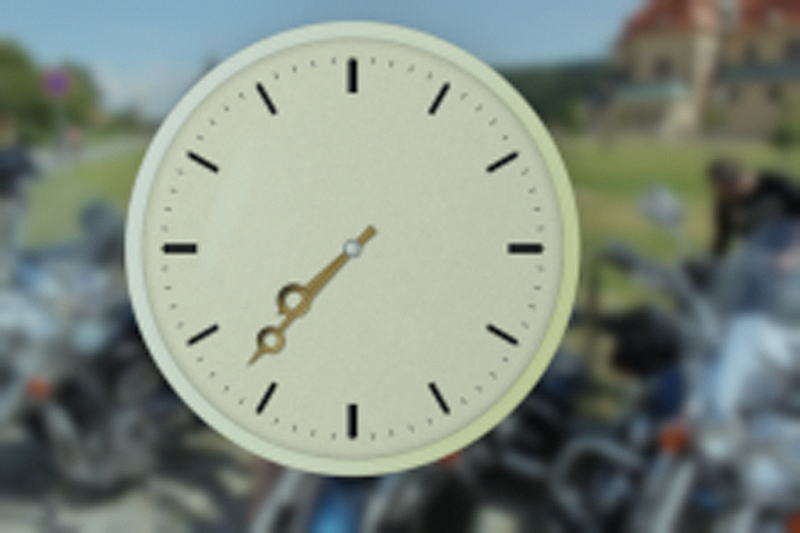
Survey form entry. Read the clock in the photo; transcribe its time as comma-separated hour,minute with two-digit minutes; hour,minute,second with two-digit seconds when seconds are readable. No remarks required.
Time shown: 7,37
